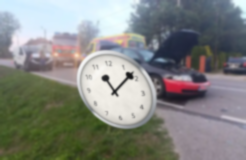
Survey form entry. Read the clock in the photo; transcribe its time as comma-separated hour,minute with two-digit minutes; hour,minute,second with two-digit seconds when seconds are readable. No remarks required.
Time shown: 11,08
